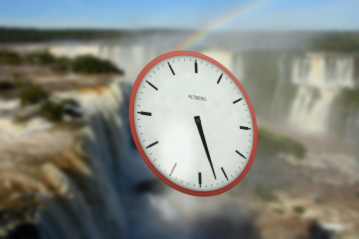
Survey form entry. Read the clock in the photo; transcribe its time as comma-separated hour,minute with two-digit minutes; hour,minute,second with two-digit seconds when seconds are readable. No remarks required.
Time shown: 5,27
